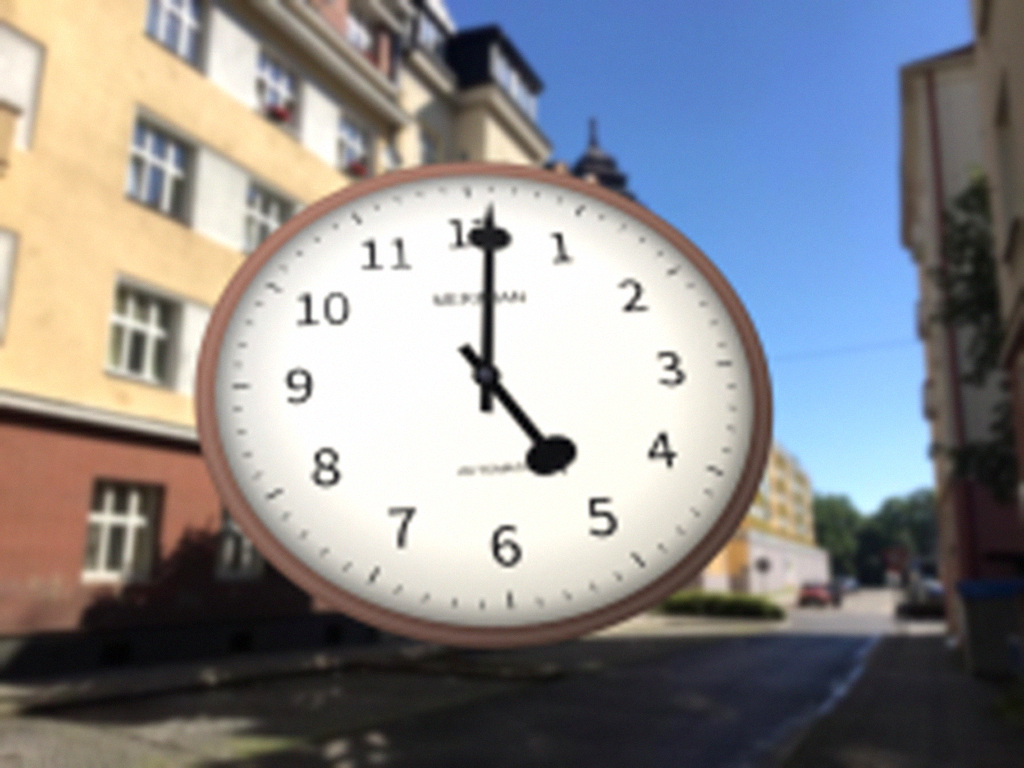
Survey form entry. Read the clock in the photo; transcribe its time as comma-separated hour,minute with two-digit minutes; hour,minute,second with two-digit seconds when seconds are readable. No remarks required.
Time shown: 5,01
